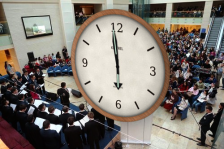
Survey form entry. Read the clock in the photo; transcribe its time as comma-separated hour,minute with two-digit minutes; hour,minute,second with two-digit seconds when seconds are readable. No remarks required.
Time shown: 5,59
